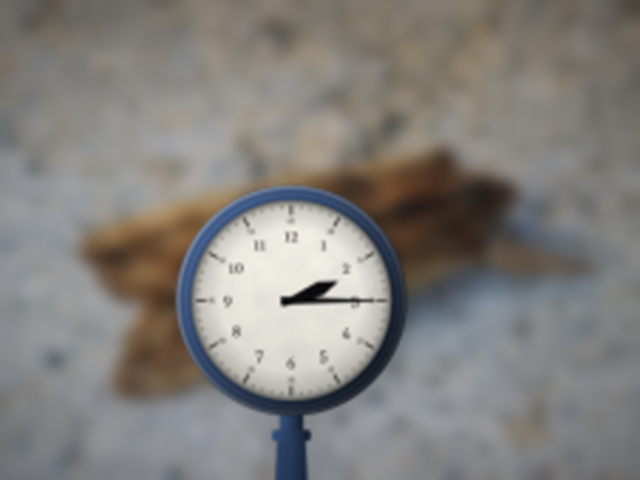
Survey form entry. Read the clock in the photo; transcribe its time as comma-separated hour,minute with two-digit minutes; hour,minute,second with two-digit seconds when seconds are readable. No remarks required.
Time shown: 2,15
